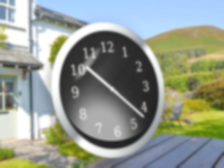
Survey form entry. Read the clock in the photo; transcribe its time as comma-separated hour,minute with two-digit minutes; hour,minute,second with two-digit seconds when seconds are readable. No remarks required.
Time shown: 10,22
